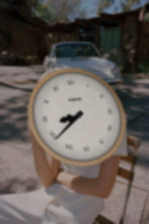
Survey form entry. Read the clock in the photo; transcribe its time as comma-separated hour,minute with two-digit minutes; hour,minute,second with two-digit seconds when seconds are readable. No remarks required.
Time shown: 8,39
